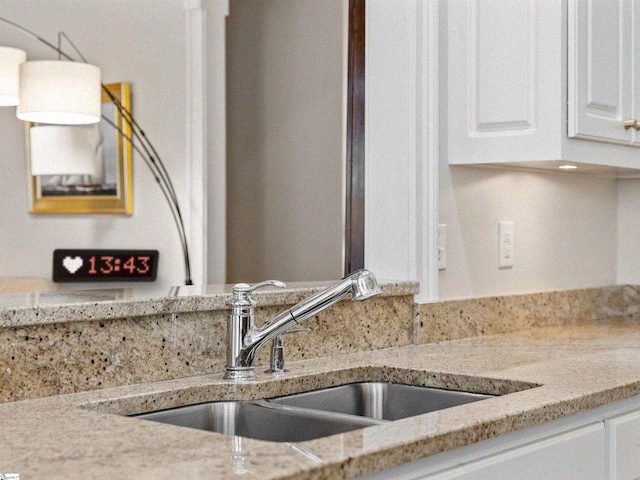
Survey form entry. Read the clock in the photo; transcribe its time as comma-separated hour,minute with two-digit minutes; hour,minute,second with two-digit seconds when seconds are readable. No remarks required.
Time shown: 13,43
